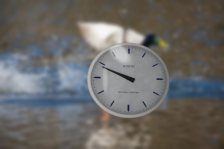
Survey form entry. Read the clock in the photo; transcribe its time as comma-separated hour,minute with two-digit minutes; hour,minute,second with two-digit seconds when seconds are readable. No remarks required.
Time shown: 9,49
